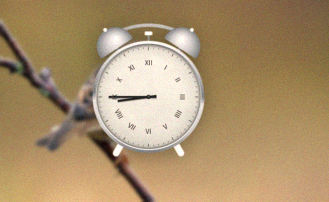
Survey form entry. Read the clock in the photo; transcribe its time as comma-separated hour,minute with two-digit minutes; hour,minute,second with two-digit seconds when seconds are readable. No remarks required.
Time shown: 8,45
